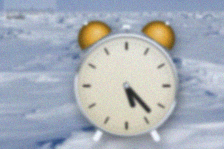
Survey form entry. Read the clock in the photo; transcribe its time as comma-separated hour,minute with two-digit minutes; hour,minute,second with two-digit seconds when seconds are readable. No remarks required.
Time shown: 5,23
